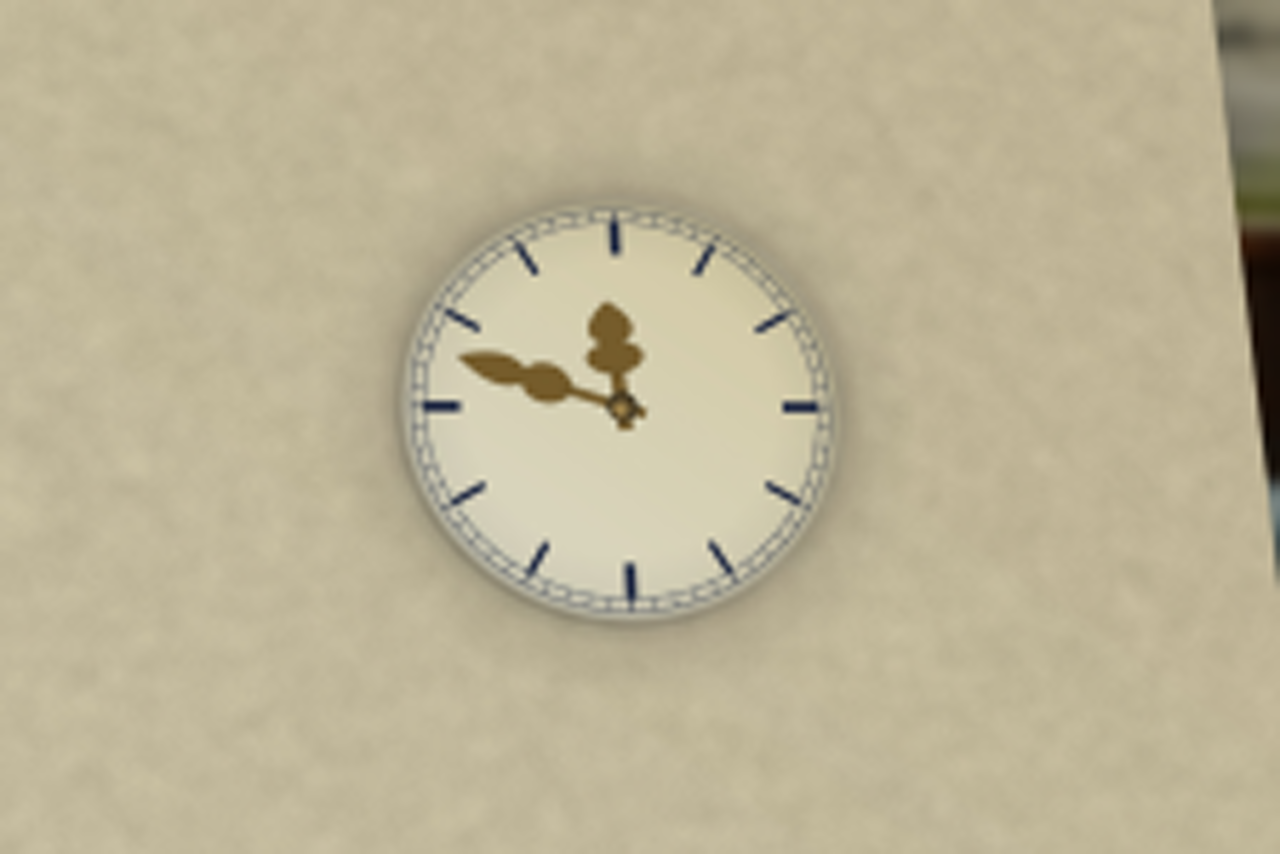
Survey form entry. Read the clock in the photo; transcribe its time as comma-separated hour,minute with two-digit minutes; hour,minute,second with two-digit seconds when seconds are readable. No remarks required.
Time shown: 11,48
